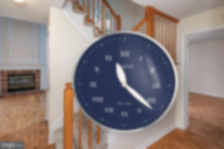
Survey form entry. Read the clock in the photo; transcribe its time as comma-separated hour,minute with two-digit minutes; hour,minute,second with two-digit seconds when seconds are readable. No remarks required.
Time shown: 11,22
